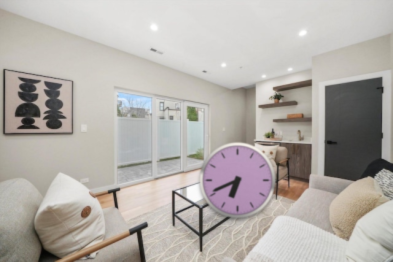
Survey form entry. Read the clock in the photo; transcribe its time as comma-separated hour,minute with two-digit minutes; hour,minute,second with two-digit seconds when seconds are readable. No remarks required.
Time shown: 6,41
